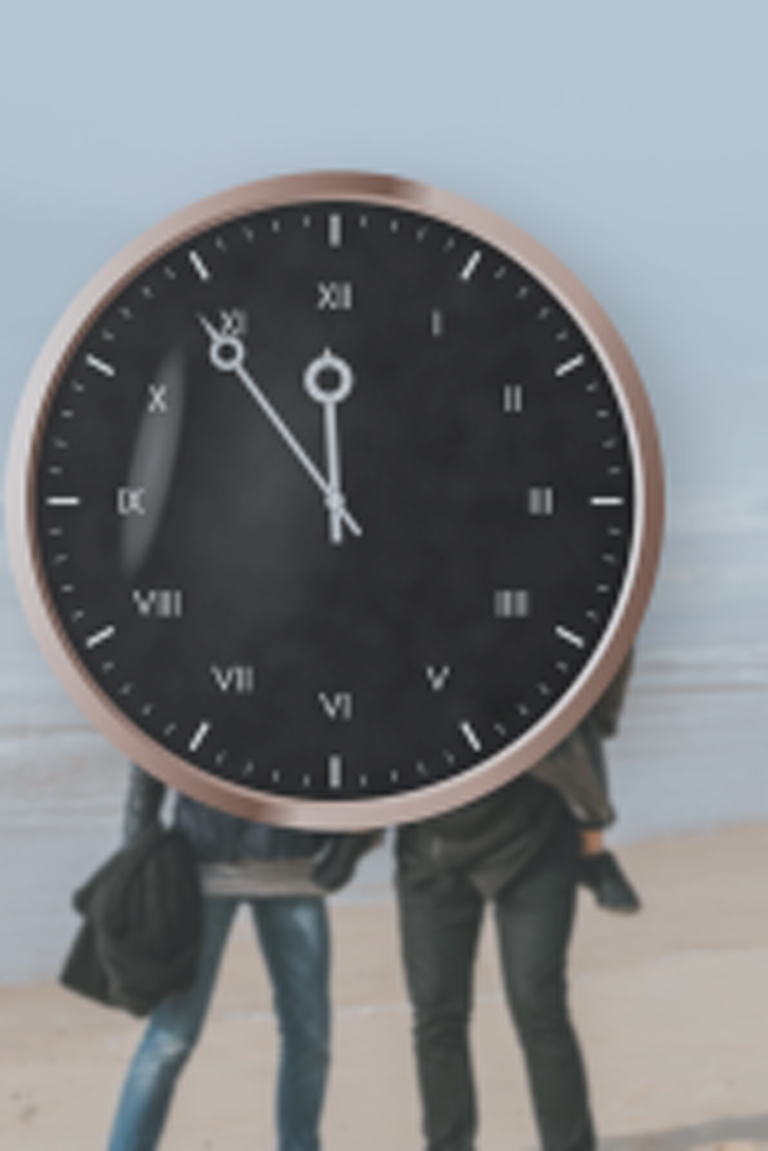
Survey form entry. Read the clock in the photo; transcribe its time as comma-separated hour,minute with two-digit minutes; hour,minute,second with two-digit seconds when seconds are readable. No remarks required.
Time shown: 11,54
